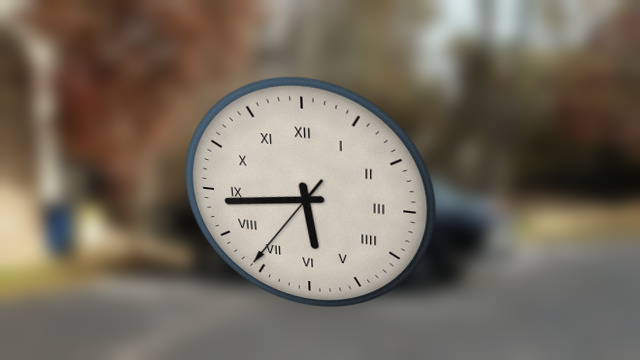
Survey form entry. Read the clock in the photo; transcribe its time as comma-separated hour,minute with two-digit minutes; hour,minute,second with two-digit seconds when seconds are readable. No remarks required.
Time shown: 5,43,36
